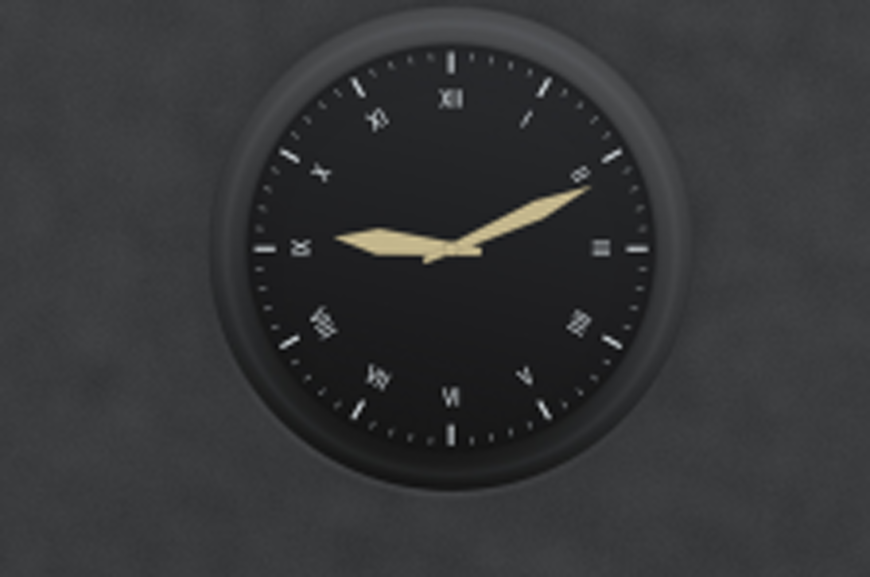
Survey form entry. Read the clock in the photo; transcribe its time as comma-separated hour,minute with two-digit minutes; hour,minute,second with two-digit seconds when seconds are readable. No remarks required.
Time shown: 9,11
